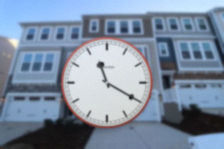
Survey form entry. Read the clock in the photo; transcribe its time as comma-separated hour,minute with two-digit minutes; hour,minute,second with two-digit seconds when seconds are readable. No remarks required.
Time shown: 11,20
